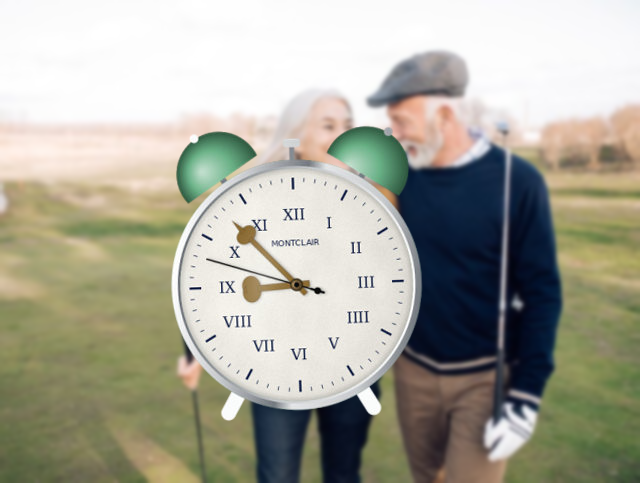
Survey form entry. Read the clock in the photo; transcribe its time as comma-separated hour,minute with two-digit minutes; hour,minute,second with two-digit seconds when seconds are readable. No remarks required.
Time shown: 8,52,48
